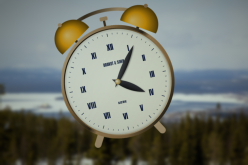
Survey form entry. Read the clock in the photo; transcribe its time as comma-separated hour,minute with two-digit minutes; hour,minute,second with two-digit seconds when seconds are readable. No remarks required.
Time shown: 4,06
